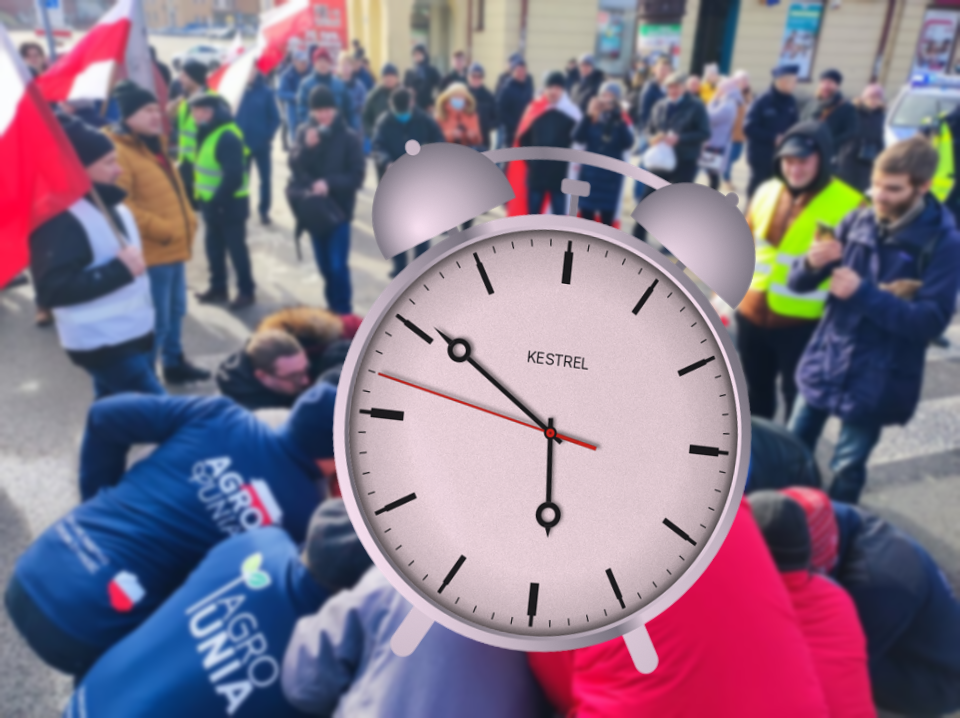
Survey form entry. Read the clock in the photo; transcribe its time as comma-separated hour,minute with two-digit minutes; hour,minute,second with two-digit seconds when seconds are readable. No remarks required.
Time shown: 5,50,47
